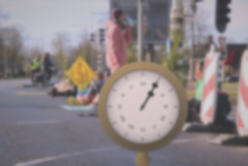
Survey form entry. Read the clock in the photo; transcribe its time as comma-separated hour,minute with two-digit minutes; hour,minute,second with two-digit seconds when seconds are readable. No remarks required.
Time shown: 1,05
